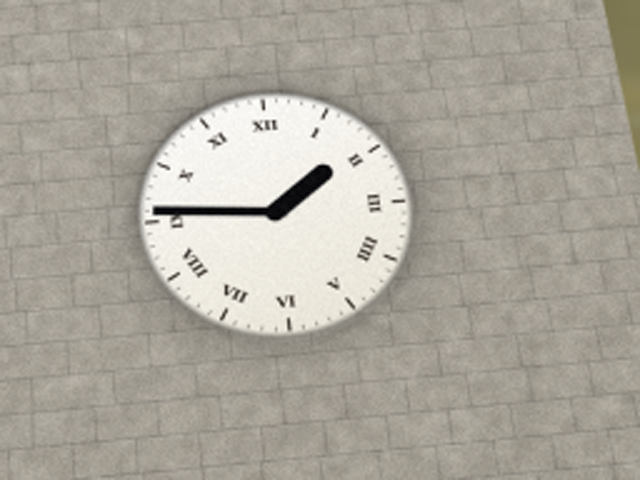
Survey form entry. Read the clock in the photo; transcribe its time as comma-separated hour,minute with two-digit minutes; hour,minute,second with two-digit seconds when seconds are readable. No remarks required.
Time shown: 1,46
